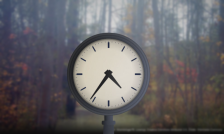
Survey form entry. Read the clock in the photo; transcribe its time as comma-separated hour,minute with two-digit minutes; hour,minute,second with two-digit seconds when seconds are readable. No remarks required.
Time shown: 4,36
